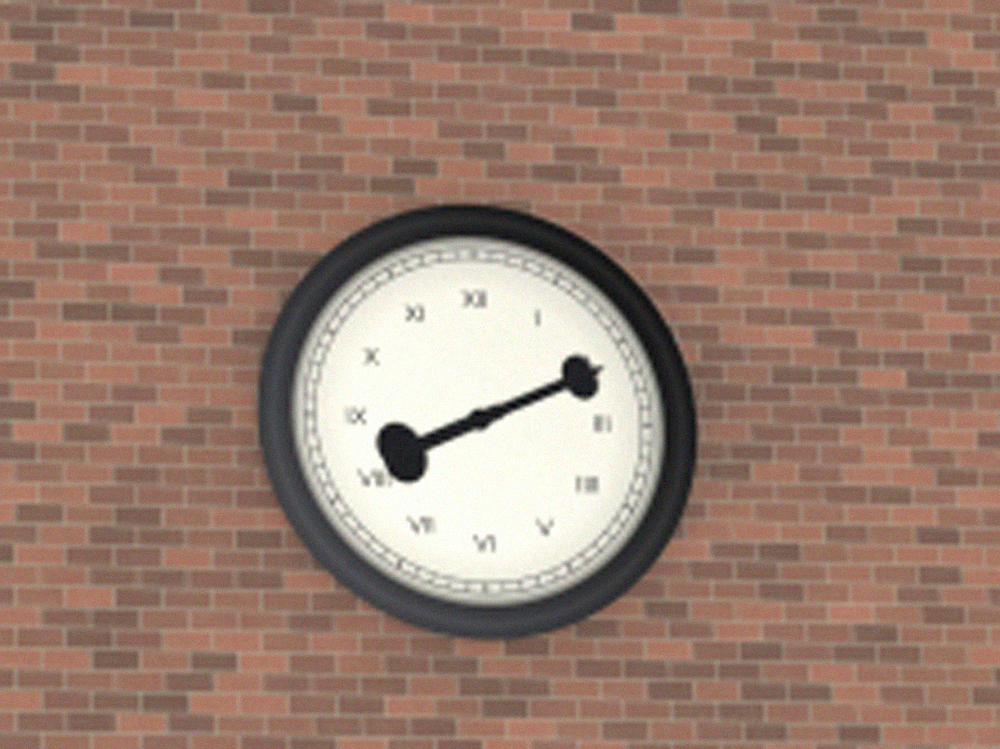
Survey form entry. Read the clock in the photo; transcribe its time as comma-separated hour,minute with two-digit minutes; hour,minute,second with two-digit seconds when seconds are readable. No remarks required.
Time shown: 8,11
